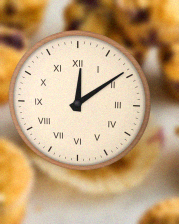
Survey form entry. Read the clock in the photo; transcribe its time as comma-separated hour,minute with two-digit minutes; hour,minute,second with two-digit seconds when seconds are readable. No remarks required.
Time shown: 12,09
